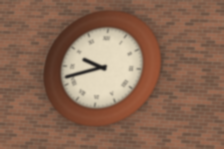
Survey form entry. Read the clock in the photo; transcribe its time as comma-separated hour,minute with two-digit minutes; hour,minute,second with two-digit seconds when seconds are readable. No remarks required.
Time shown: 9,42
